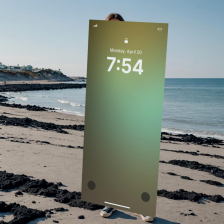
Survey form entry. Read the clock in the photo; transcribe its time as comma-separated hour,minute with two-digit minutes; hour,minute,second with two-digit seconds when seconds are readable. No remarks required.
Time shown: 7,54
